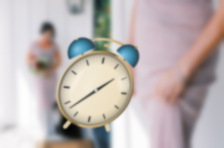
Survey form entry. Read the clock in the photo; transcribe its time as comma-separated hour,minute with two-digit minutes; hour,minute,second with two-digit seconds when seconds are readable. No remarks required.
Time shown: 1,38
